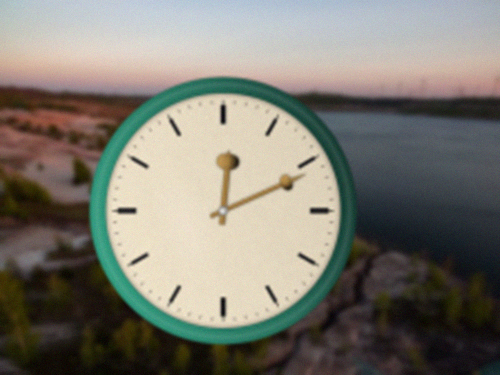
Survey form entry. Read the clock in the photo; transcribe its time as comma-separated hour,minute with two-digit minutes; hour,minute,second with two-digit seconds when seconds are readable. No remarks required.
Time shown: 12,11
